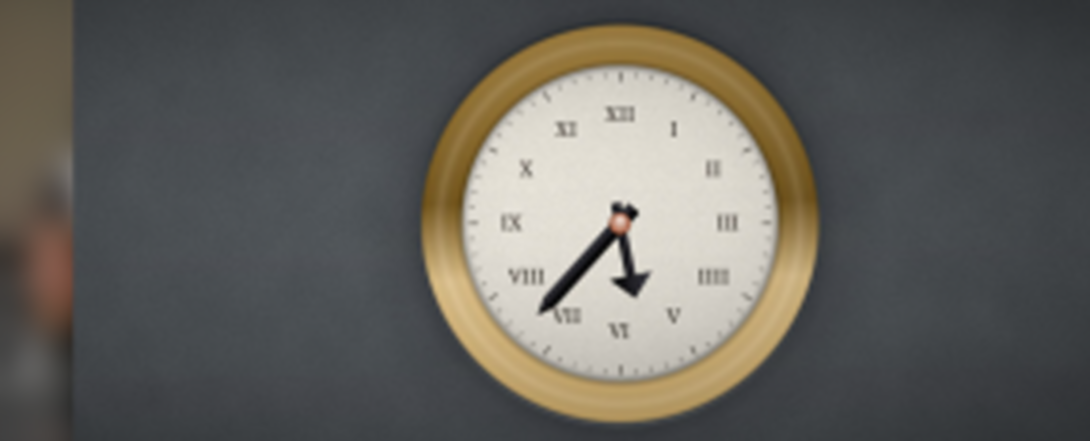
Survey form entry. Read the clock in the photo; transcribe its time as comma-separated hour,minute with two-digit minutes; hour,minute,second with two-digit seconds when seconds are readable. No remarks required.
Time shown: 5,37
